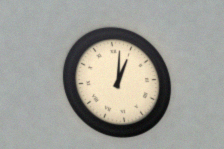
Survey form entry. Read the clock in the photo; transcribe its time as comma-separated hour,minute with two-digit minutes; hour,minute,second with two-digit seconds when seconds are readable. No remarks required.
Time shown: 1,02
